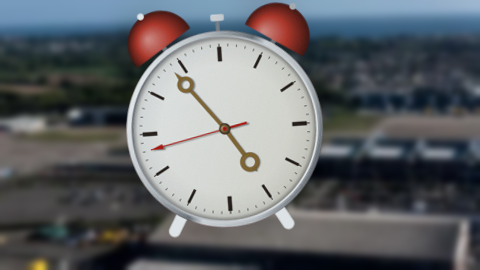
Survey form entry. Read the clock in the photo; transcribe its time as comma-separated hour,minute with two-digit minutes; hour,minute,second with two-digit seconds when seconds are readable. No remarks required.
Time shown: 4,53,43
